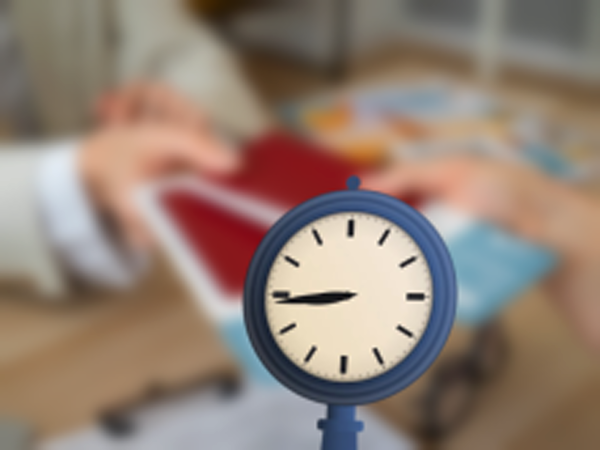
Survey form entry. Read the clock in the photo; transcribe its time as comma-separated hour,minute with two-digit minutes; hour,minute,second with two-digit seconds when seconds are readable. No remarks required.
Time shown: 8,44
